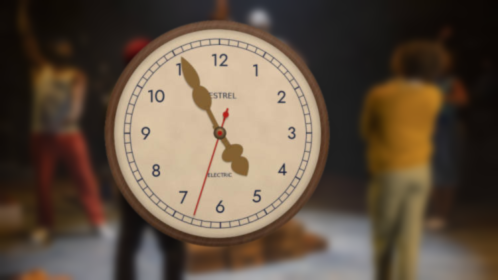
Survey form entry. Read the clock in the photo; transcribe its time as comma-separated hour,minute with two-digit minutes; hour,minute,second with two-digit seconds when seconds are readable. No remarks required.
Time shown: 4,55,33
